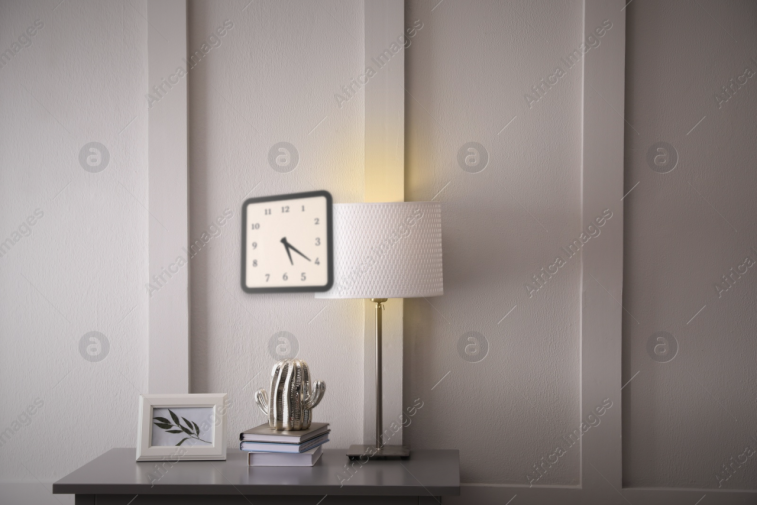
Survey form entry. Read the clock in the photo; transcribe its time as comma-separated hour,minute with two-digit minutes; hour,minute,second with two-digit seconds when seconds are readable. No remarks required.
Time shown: 5,21
